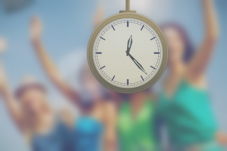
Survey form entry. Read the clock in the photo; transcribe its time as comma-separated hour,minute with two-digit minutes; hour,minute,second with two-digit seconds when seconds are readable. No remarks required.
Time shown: 12,23
